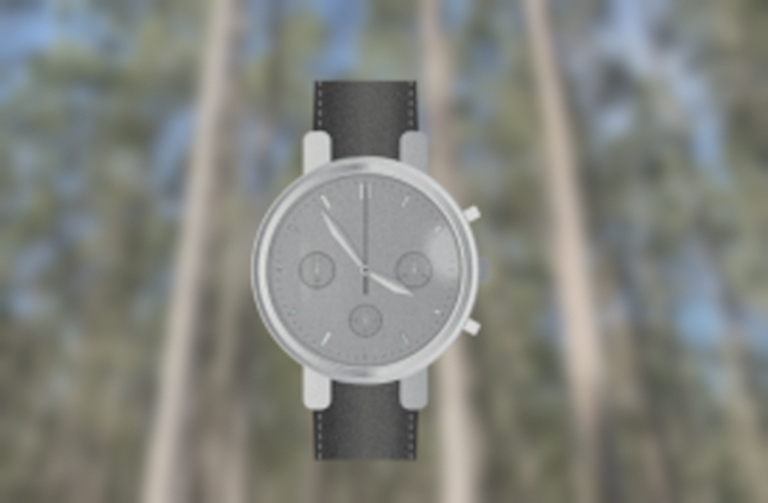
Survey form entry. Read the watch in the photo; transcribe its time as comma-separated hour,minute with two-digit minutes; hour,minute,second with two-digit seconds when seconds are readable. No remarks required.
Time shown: 3,54
